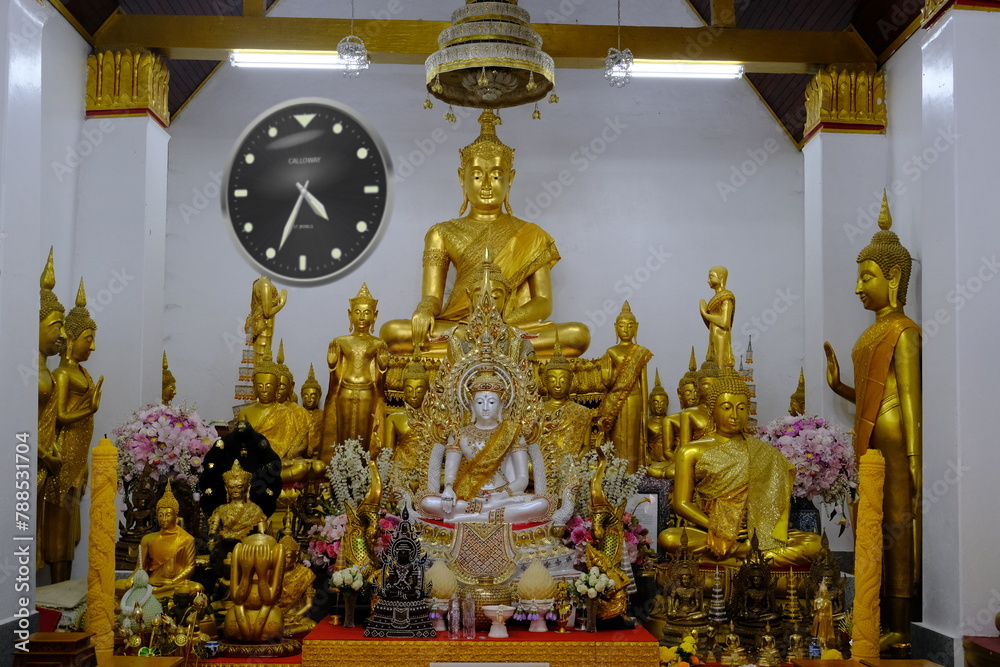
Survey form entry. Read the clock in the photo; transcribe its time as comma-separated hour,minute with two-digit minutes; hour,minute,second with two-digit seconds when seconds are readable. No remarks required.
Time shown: 4,34
